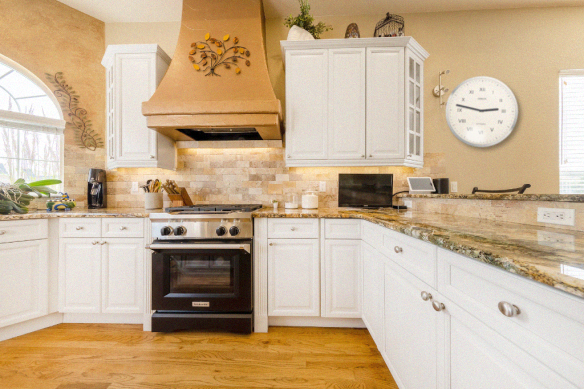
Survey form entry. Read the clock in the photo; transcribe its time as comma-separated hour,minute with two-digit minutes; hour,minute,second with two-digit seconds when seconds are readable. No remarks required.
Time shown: 2,47
